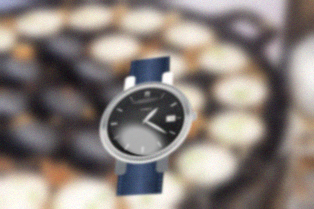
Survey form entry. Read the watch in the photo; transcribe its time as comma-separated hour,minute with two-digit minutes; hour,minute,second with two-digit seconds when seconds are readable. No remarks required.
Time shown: 1,21
